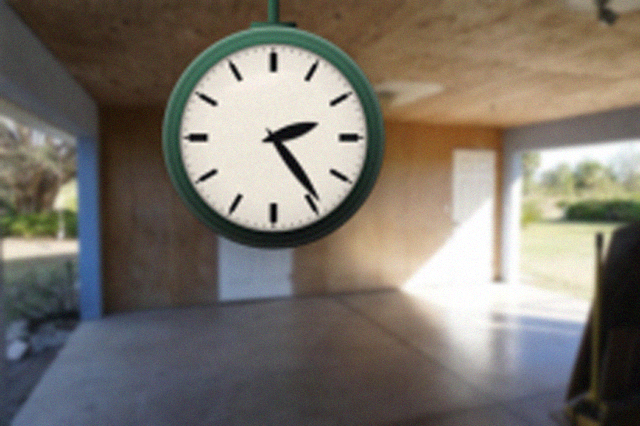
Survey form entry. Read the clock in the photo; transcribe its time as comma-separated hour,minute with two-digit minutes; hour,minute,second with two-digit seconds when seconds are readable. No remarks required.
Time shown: 2,24
